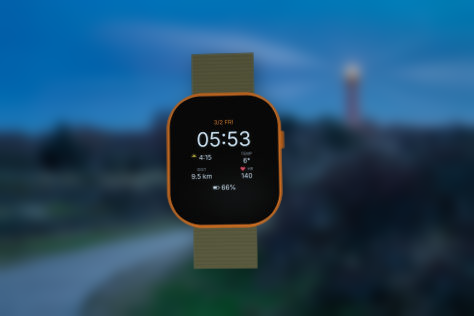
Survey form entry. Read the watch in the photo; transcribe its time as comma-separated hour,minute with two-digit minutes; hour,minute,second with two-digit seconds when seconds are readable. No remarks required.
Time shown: 5,53
